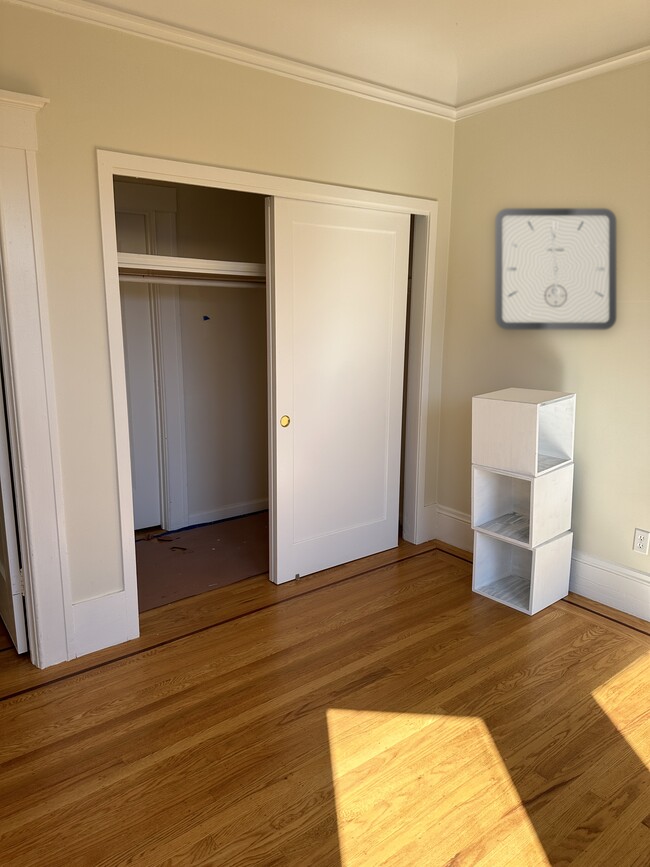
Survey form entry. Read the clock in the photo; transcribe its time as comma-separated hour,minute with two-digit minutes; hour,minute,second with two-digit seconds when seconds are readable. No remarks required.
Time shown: 5,59
